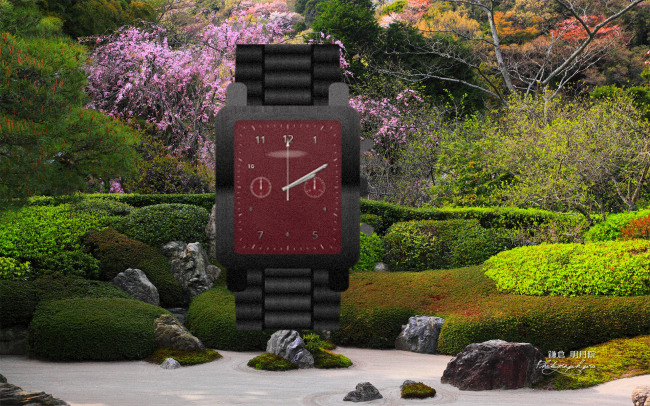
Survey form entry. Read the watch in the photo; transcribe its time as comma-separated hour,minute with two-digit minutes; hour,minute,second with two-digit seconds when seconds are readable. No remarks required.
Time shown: 2,10
